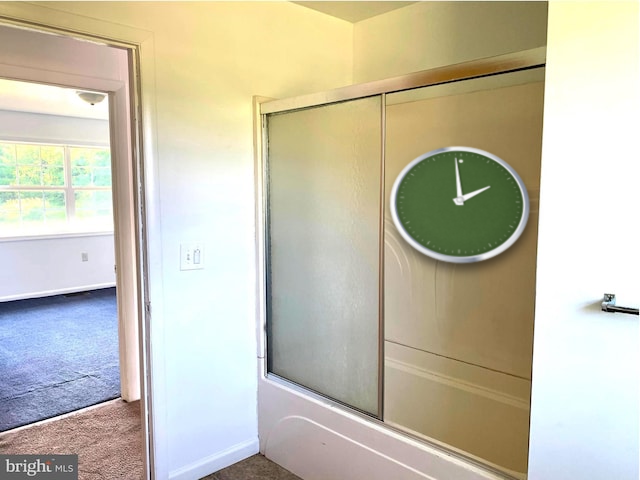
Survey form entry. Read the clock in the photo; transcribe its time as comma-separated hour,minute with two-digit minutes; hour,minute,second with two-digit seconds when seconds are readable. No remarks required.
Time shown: 1,59
